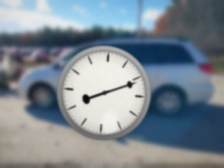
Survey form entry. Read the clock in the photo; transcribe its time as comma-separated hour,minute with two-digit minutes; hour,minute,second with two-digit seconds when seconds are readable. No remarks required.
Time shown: 8,11
